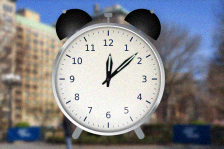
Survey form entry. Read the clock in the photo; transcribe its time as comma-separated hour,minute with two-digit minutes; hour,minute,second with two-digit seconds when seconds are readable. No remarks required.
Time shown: 12,08
